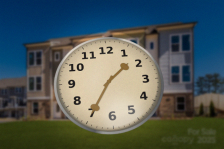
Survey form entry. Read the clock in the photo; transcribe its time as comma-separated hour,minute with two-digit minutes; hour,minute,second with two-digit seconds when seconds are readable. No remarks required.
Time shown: 1,35
